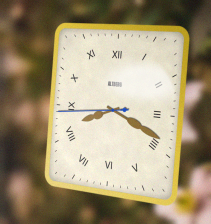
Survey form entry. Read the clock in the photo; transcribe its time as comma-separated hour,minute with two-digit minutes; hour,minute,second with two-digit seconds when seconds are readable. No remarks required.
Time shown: 8,18,44
